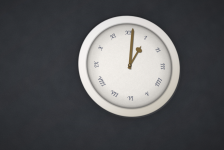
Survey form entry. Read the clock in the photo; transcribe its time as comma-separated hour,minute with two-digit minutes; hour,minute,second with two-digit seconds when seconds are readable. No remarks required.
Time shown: 1,01
